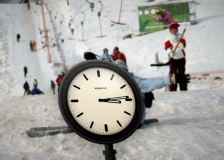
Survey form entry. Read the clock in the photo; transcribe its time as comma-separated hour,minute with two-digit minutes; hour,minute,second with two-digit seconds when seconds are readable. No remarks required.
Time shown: 3,14
